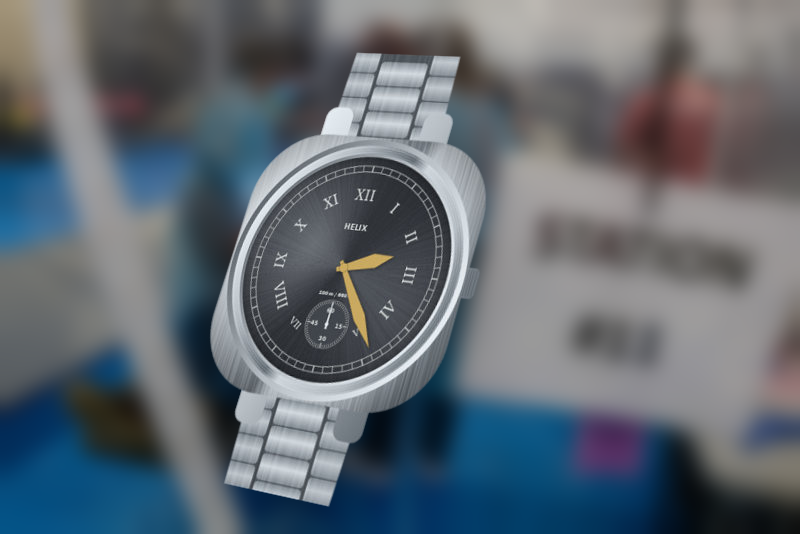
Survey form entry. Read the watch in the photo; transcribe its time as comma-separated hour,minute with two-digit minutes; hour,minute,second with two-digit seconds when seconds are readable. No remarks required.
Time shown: 2,24
